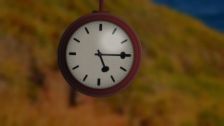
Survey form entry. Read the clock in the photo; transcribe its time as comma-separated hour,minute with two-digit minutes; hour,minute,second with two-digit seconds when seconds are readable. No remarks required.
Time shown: 5,15
